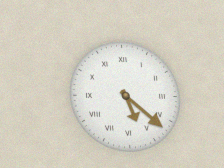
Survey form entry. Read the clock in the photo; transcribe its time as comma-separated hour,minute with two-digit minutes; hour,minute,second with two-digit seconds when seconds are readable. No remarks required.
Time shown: 5,22
